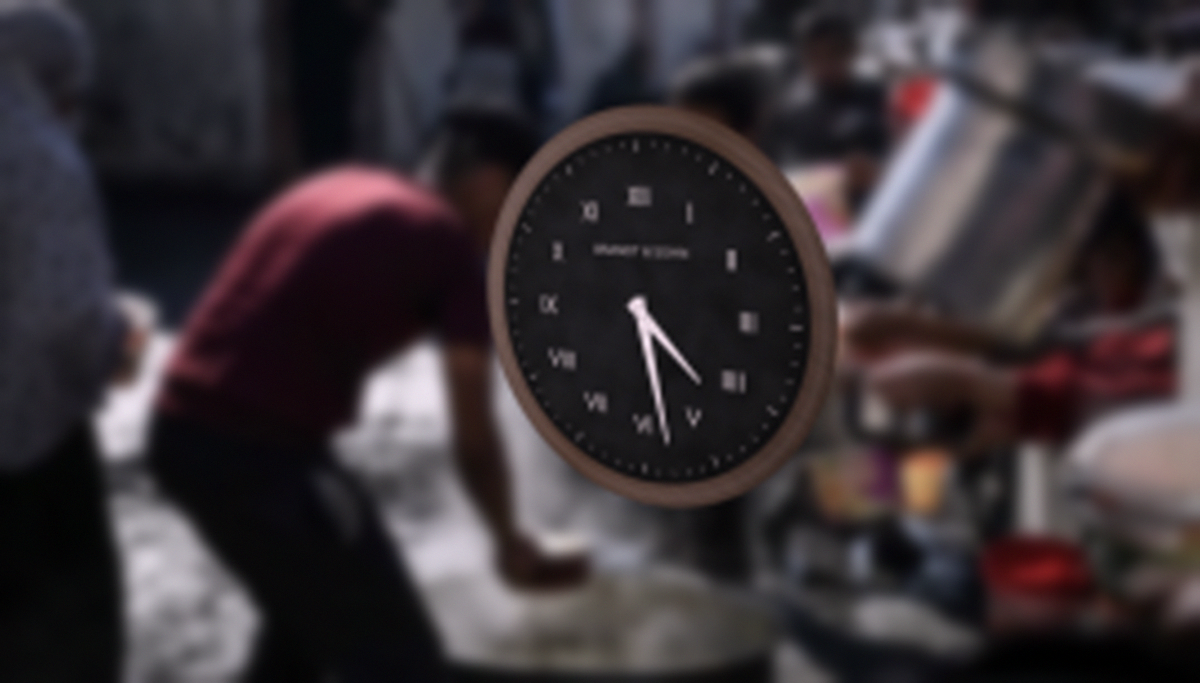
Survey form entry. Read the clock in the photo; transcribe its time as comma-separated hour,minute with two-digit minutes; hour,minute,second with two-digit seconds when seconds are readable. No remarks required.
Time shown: 4,28
